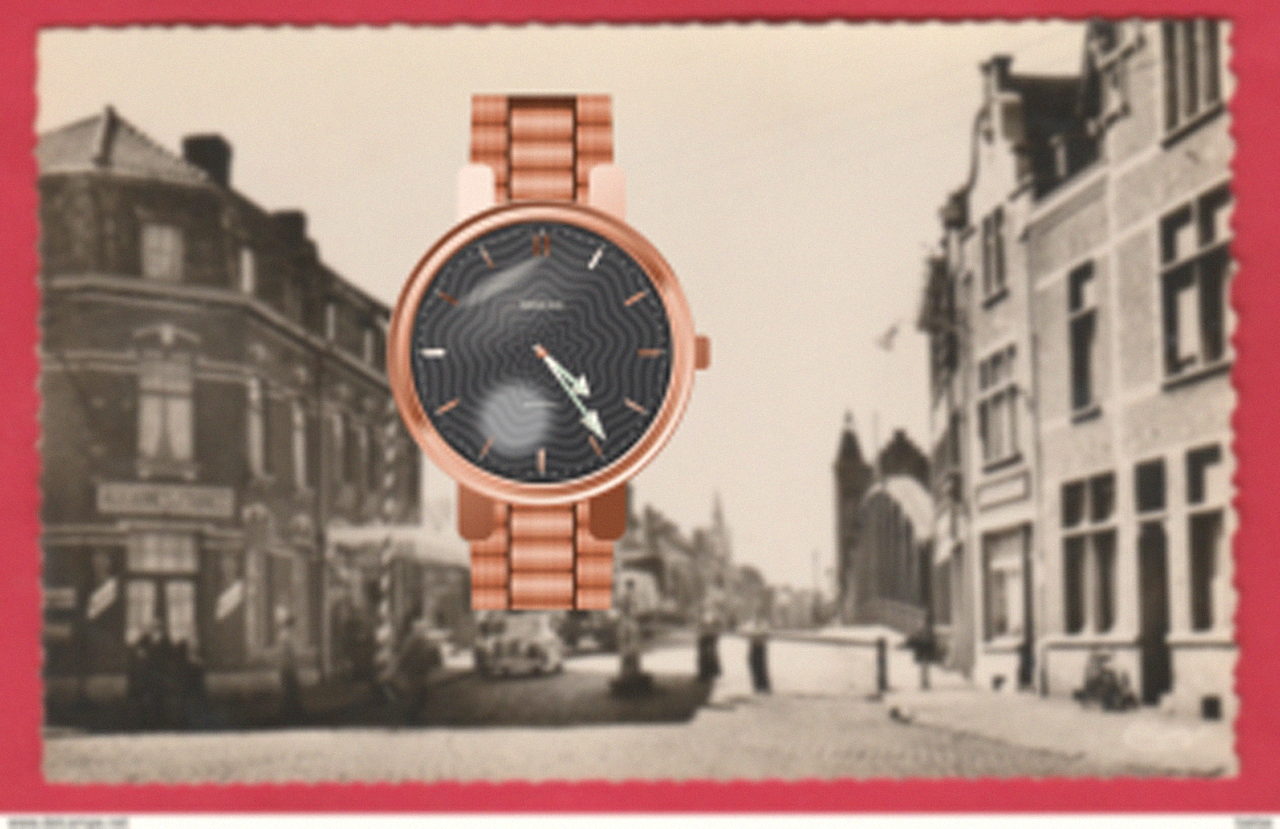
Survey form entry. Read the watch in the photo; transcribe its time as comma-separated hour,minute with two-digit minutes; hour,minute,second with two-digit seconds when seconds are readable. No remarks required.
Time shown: 4,24
